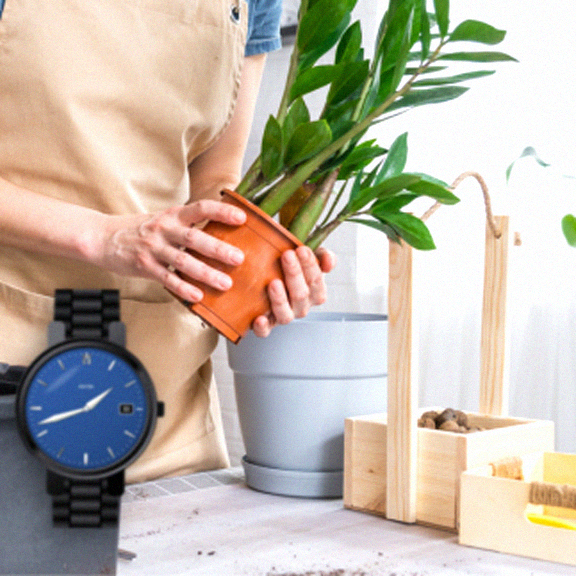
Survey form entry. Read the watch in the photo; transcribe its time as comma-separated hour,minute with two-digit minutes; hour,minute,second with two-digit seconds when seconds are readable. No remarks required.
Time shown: 1,42
